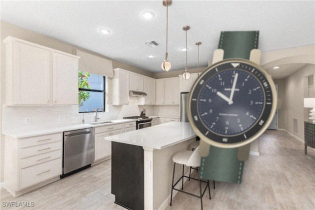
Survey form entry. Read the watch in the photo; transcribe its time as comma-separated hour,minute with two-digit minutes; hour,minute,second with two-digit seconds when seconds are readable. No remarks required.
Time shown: 10,01
